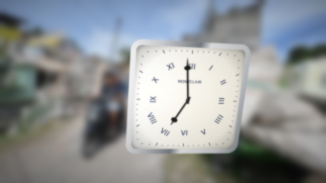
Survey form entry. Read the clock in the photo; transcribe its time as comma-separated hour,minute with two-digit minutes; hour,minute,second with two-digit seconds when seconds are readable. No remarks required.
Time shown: 6,59
